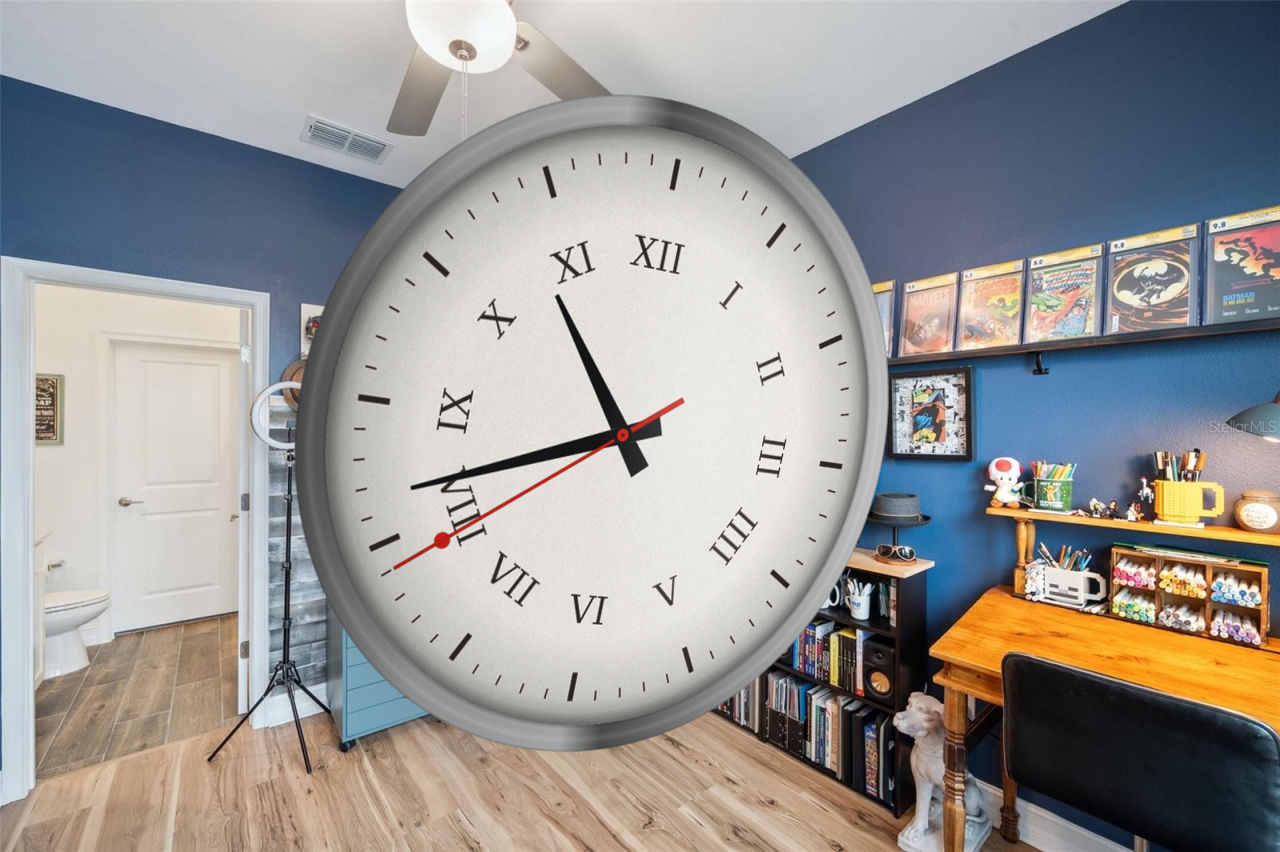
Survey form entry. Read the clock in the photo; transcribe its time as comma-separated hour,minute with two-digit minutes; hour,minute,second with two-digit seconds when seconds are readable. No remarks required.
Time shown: 10,41,39
